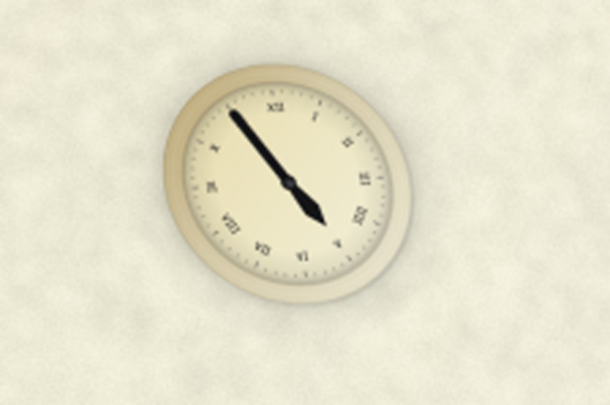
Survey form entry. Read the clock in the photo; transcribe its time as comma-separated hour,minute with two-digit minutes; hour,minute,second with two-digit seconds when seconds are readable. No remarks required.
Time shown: 4,55
